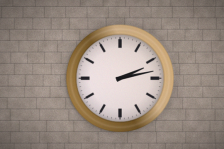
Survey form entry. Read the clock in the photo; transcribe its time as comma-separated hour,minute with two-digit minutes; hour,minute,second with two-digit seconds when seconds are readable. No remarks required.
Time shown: 2,13
